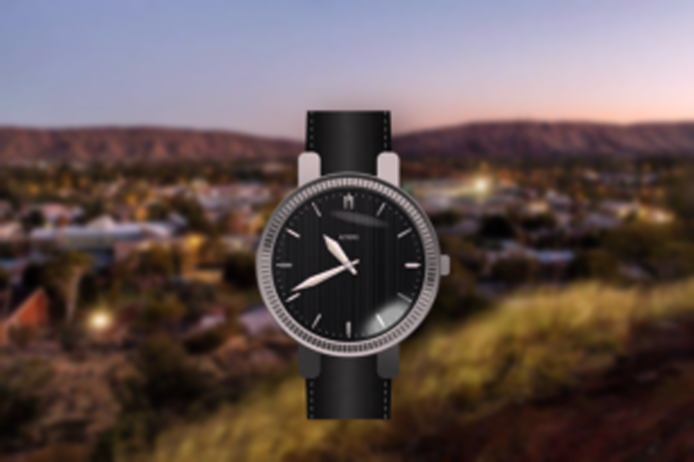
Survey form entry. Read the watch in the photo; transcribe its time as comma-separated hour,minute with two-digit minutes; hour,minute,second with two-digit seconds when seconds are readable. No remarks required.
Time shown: 10,41
